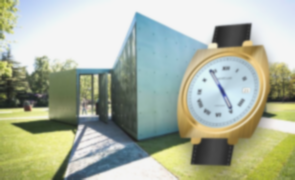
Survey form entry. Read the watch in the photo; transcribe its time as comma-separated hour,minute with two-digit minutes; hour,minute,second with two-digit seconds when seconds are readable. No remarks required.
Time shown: 4,54
